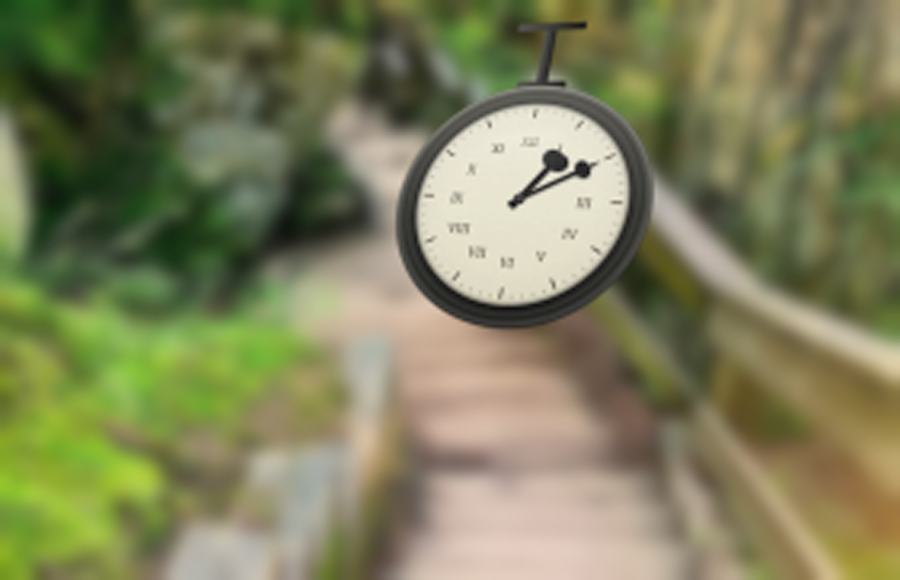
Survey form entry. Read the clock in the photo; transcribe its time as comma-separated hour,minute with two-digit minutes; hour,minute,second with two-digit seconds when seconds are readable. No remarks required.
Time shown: 1,10
